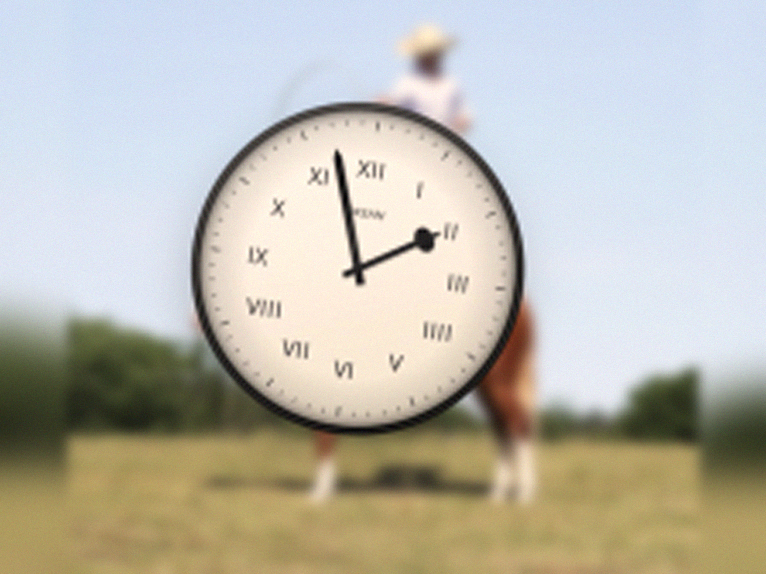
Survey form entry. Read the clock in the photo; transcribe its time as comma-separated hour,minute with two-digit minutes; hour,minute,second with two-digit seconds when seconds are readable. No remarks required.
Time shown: 1,57
